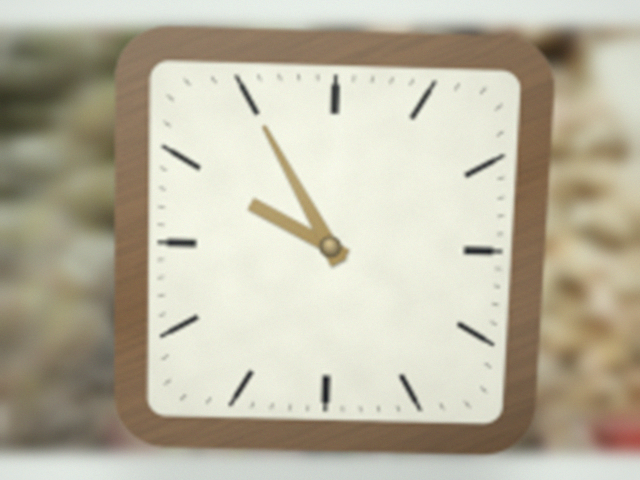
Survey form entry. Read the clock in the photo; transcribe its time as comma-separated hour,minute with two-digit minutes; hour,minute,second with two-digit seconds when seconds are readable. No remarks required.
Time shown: 9,55
